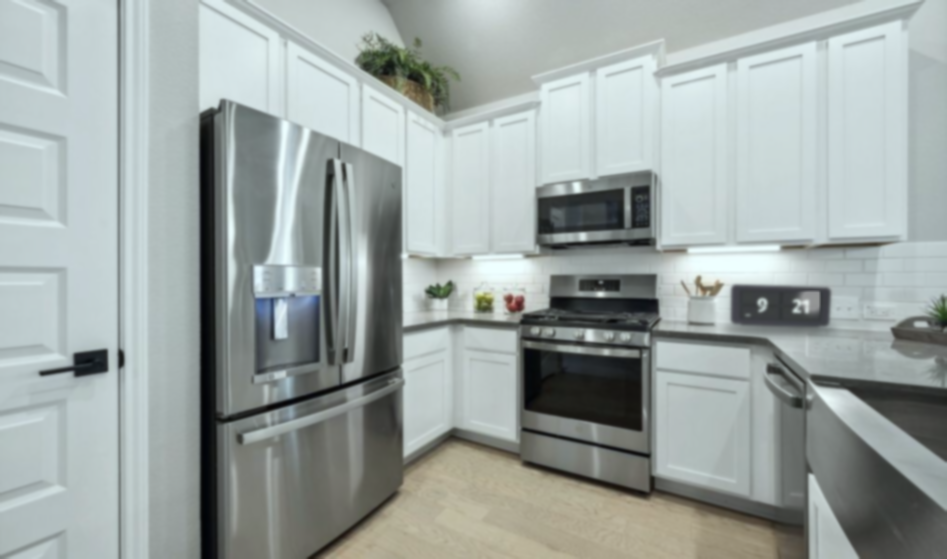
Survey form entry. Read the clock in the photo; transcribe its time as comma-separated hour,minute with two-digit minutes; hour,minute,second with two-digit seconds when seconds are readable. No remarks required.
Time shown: 9,21
